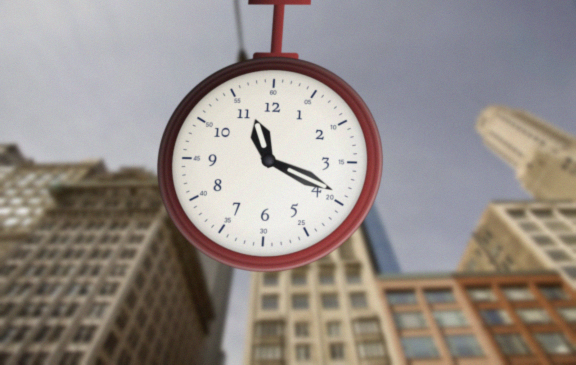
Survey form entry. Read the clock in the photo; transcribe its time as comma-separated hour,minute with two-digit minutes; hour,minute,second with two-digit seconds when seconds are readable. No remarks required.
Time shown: 11,19
